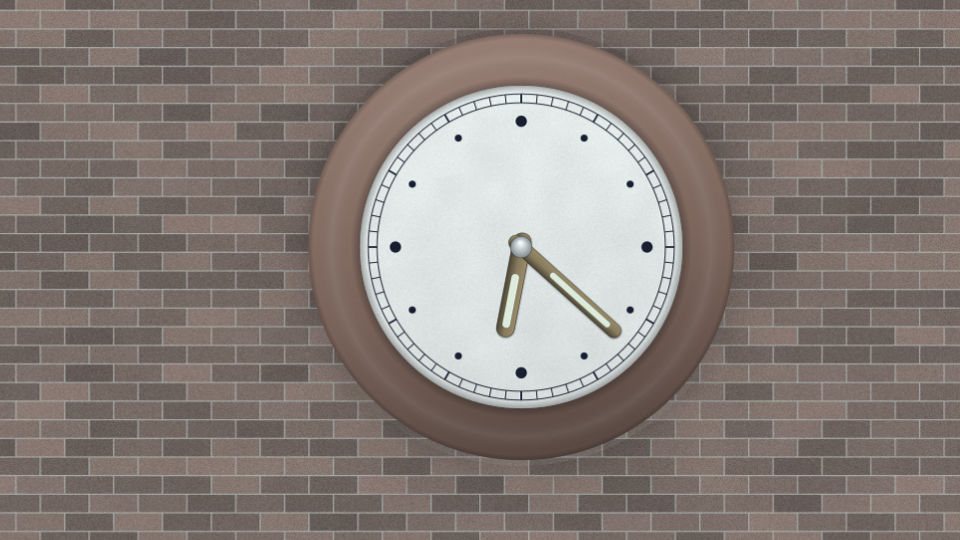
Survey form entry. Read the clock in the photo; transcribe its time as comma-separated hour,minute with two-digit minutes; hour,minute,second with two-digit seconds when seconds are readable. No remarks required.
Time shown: 6,22
